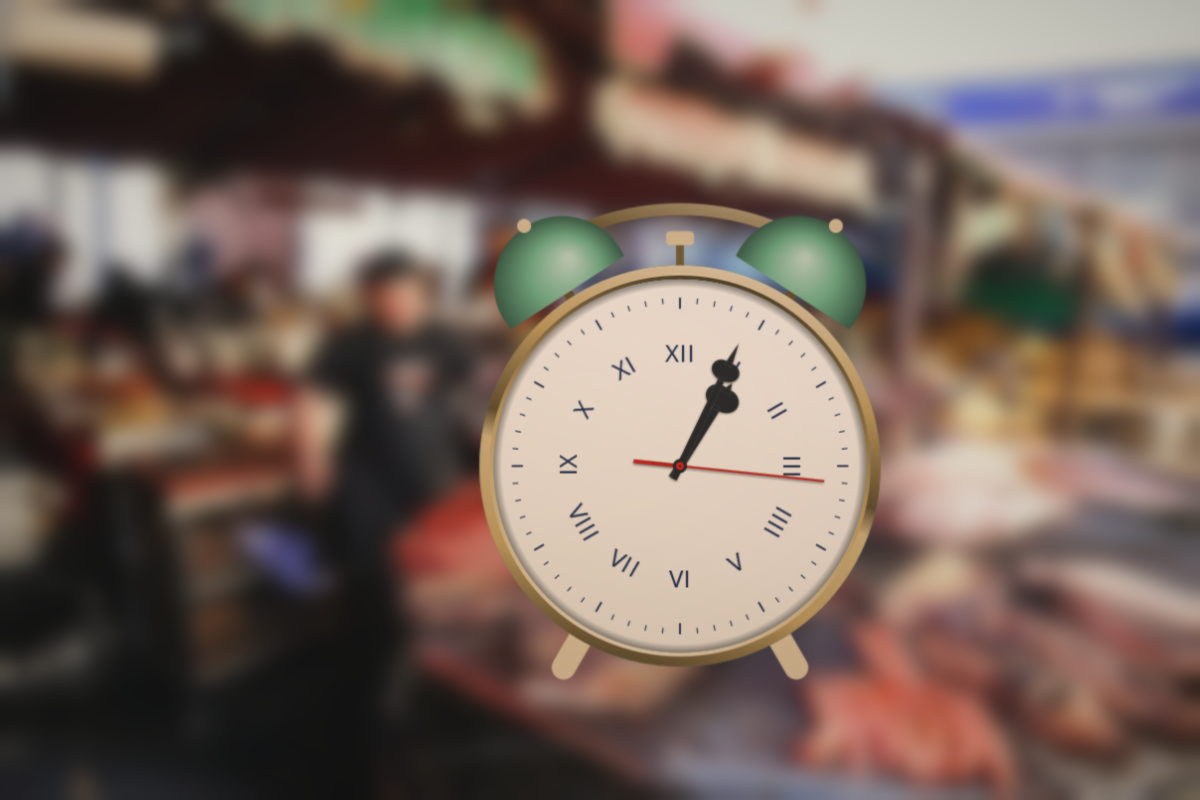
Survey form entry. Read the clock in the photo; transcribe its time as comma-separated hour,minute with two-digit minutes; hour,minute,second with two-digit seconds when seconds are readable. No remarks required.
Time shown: 1,04,16
